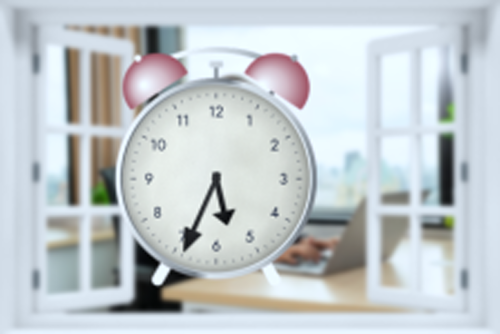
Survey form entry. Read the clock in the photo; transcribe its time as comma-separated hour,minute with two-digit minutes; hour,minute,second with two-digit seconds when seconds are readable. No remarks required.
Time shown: 5,34
